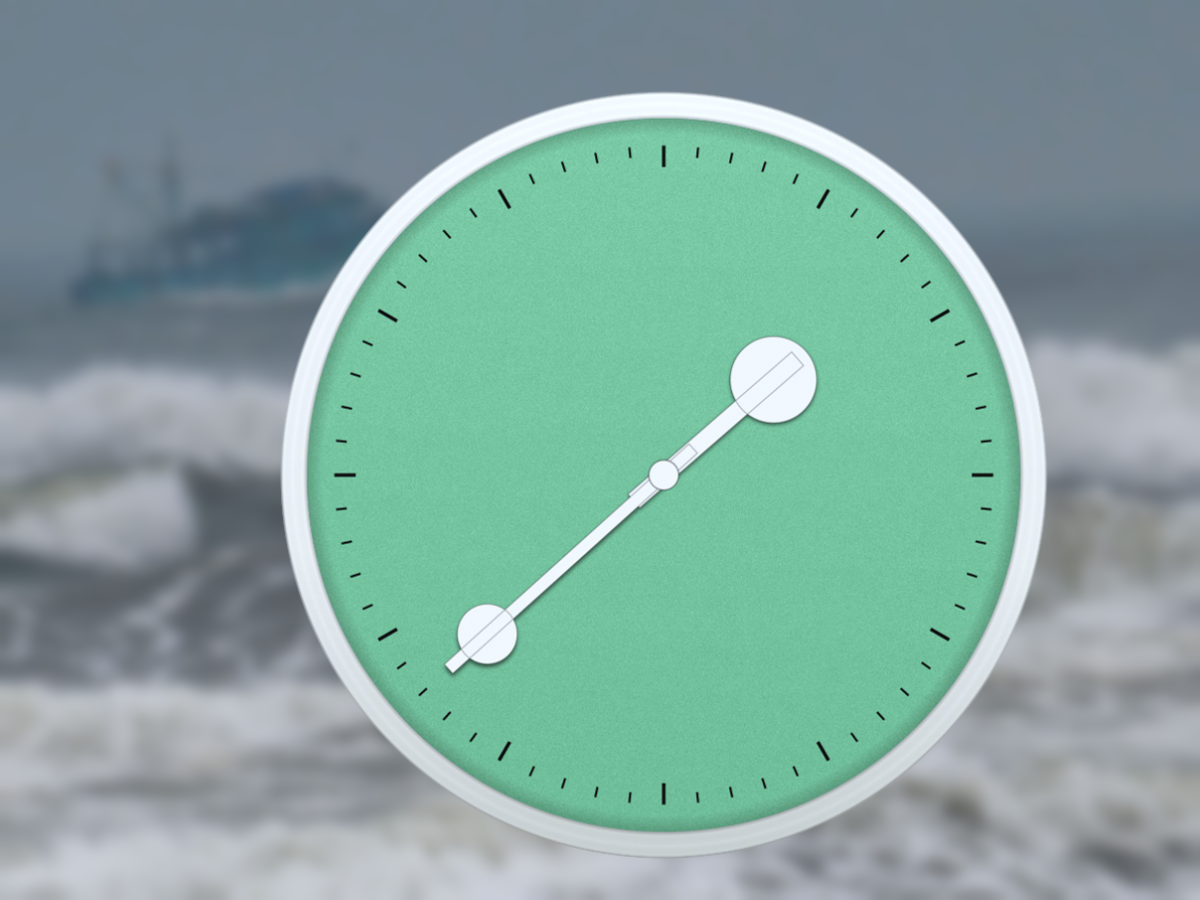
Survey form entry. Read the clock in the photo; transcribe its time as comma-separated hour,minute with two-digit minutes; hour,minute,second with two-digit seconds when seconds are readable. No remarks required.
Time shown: 1,38
